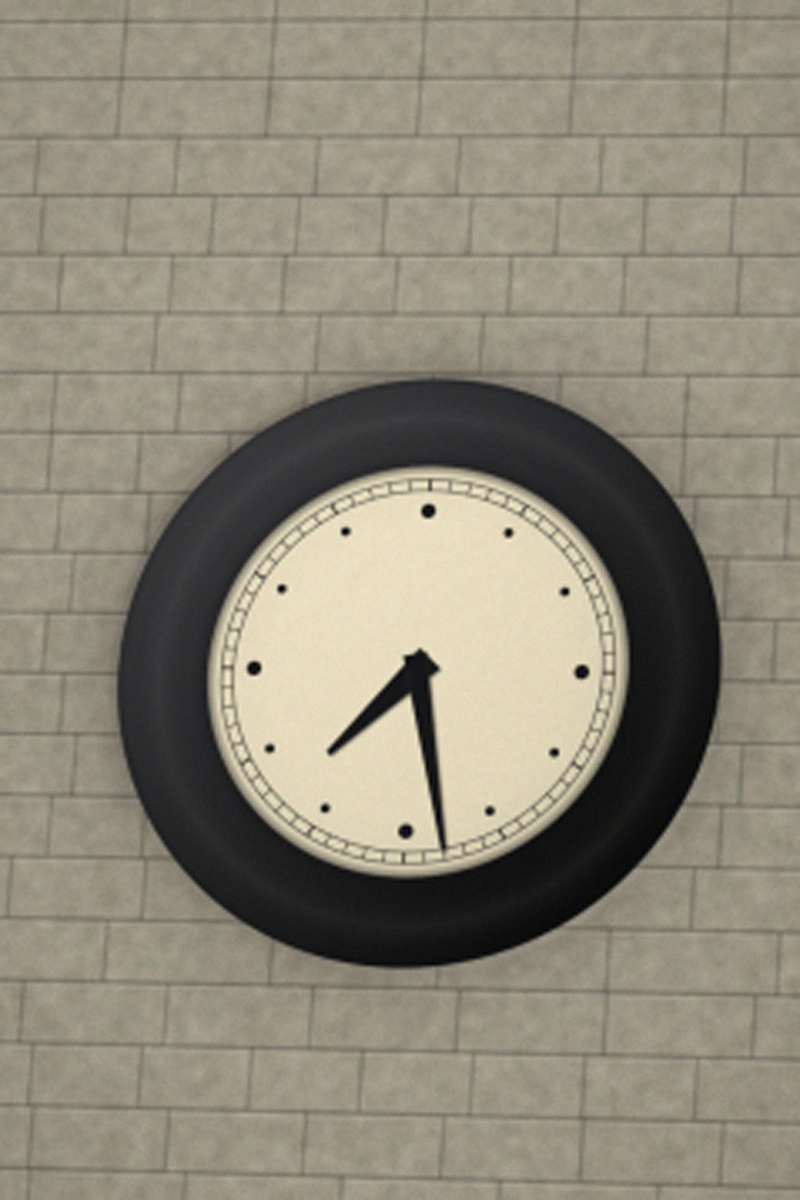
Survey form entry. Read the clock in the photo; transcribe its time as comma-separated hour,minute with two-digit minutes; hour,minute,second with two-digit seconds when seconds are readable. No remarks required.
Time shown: 7,28
